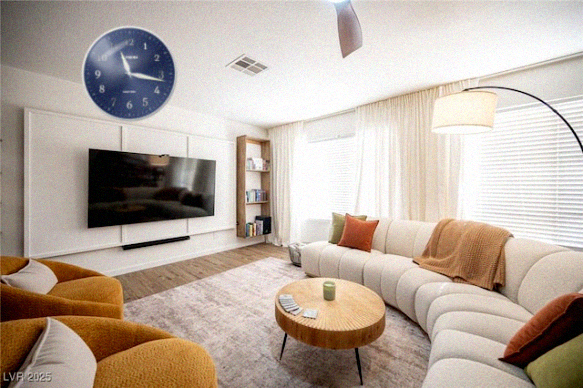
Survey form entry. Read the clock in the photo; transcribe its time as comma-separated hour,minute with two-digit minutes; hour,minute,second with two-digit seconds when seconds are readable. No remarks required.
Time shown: 11,17
